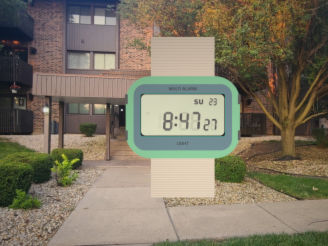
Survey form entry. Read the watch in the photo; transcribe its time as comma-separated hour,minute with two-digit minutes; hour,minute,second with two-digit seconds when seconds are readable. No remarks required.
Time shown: 8,47,27
